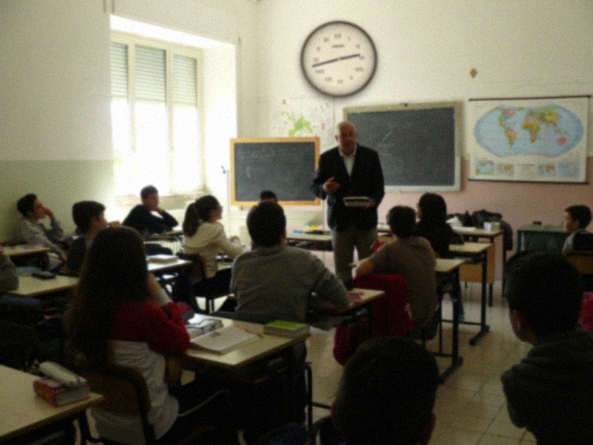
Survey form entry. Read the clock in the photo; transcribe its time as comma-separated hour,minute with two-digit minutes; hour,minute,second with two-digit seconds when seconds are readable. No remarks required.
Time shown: 2,43
